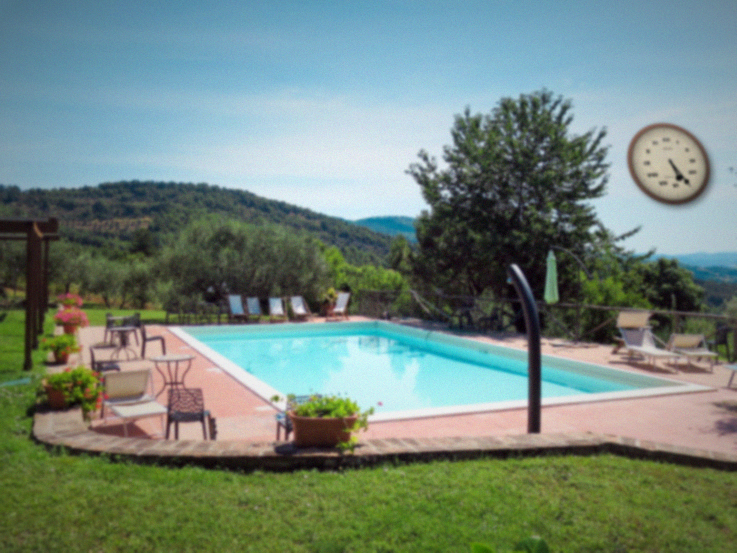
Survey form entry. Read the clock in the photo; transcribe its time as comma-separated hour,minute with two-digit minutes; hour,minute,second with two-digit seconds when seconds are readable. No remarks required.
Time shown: 5,25
